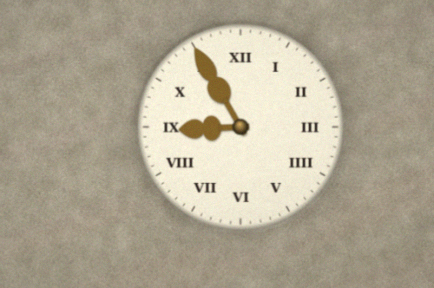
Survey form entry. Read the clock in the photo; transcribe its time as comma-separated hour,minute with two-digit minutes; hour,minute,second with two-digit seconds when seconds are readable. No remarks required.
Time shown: 8,55
